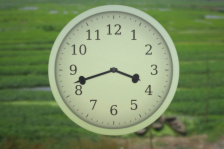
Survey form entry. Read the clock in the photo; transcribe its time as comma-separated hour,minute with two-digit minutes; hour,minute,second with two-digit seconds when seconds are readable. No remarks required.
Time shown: 3,42
